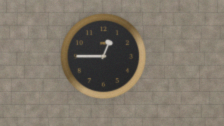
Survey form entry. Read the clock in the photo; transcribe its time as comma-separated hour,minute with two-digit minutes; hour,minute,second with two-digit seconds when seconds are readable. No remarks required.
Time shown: 12,45
